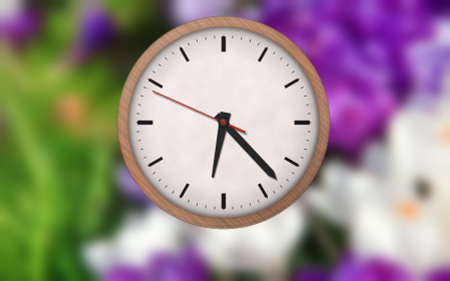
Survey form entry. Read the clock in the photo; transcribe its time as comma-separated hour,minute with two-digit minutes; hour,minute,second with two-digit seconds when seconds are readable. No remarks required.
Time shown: 6,22,49
